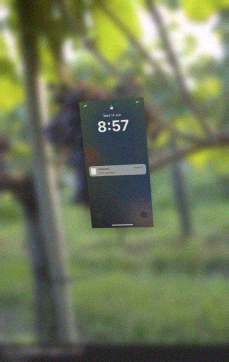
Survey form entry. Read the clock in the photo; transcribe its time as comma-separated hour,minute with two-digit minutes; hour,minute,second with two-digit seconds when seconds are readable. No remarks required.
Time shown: 8,57
